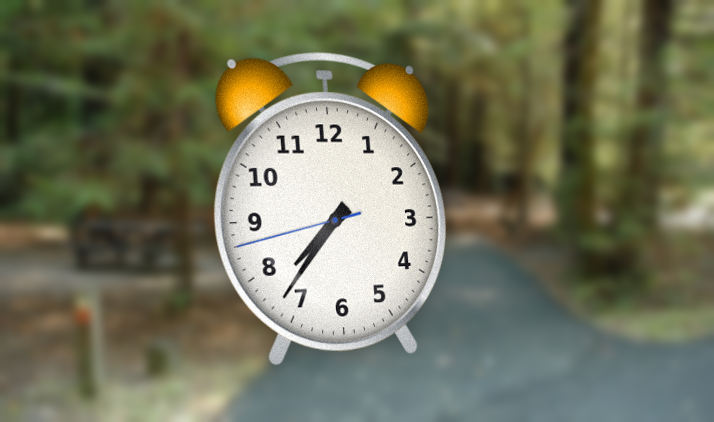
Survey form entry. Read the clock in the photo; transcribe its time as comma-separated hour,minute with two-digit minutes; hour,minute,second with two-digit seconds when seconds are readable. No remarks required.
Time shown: 7,36,43
